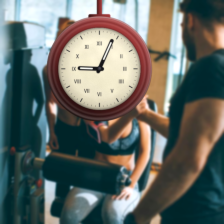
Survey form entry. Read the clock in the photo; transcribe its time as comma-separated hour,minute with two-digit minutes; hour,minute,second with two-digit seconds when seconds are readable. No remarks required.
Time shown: 9,04
